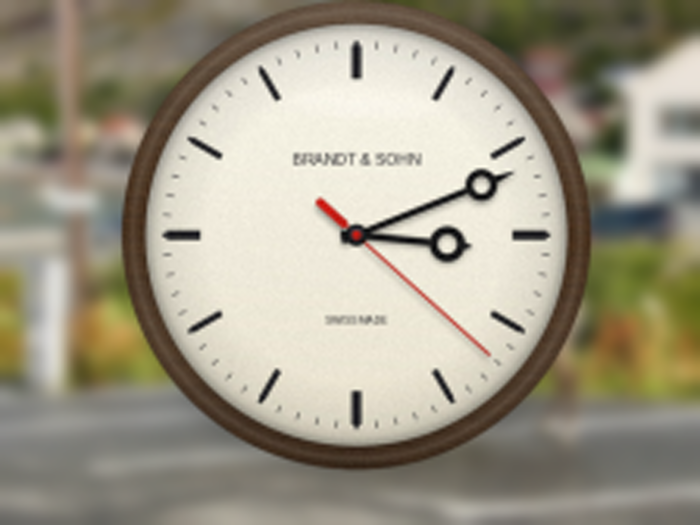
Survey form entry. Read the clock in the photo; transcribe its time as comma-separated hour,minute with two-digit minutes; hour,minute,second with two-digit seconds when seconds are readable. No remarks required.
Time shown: 3,11,22
